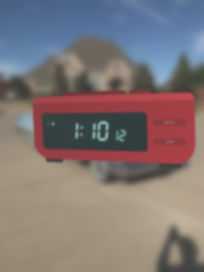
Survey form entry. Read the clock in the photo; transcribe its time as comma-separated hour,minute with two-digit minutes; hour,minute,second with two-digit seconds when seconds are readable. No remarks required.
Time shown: 1,10
